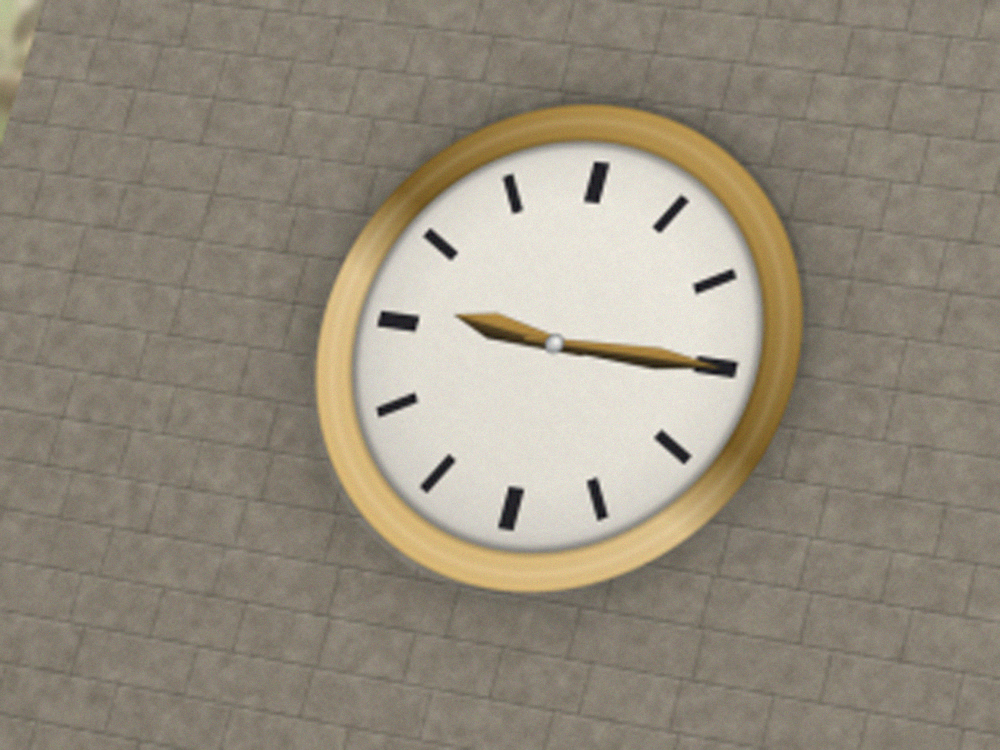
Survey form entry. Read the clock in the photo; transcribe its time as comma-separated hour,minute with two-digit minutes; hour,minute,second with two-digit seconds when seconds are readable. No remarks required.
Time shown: 9,15
